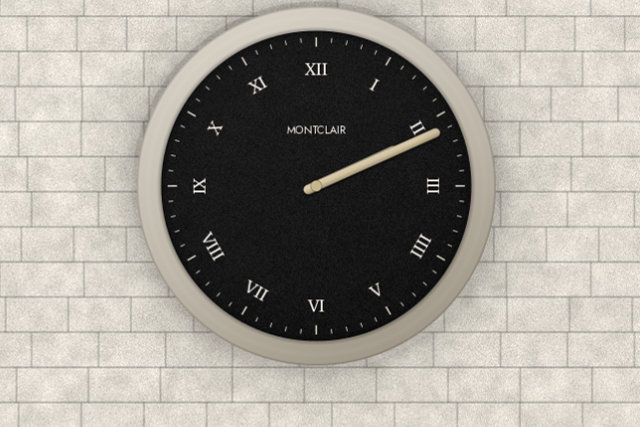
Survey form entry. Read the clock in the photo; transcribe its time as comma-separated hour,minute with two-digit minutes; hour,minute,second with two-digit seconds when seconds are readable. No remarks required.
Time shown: 2,11
